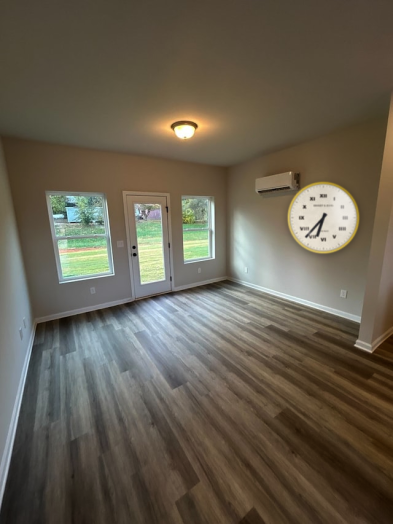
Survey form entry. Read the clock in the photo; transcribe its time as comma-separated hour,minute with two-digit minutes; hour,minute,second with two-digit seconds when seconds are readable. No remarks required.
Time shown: 6,37
